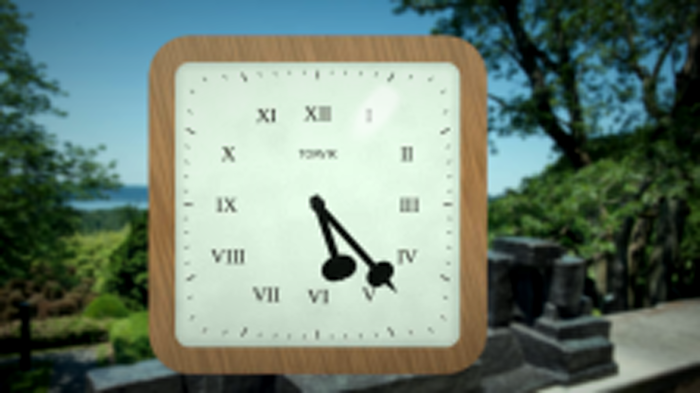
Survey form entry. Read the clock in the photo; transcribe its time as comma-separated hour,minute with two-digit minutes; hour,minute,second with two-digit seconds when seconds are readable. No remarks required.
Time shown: 5,23
